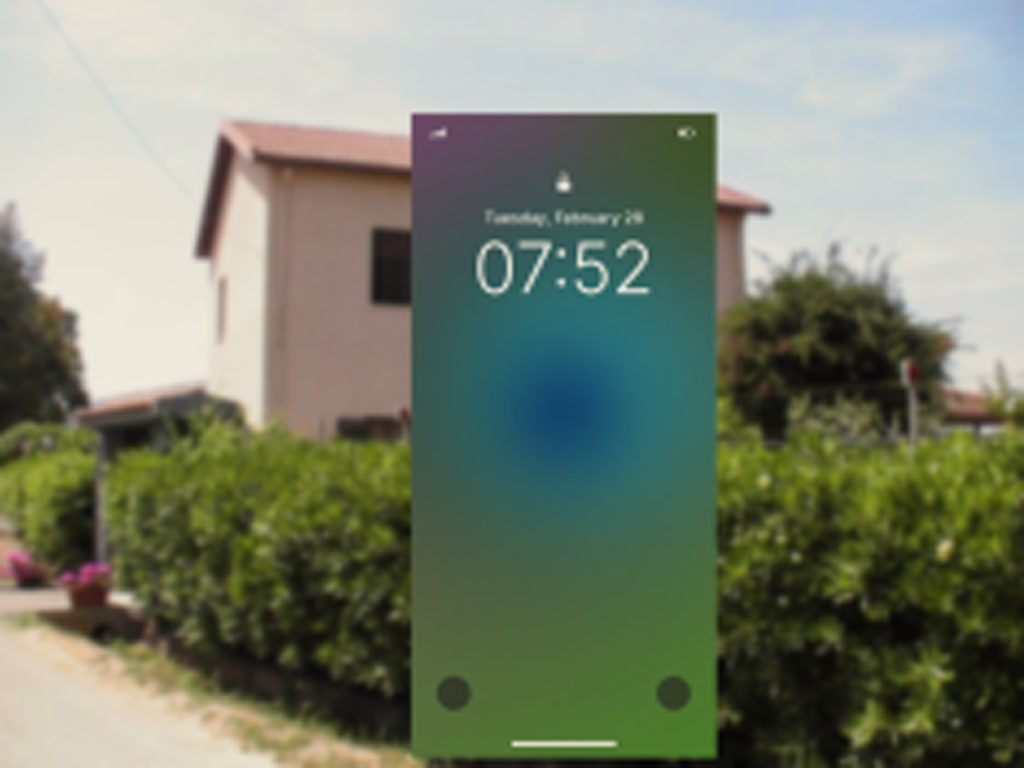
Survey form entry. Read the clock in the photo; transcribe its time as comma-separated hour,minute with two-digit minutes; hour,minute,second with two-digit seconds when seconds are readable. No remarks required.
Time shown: 7,52
